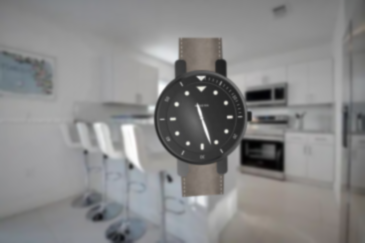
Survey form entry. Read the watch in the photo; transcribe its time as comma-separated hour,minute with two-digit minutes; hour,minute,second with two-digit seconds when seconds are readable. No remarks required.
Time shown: 11,27
